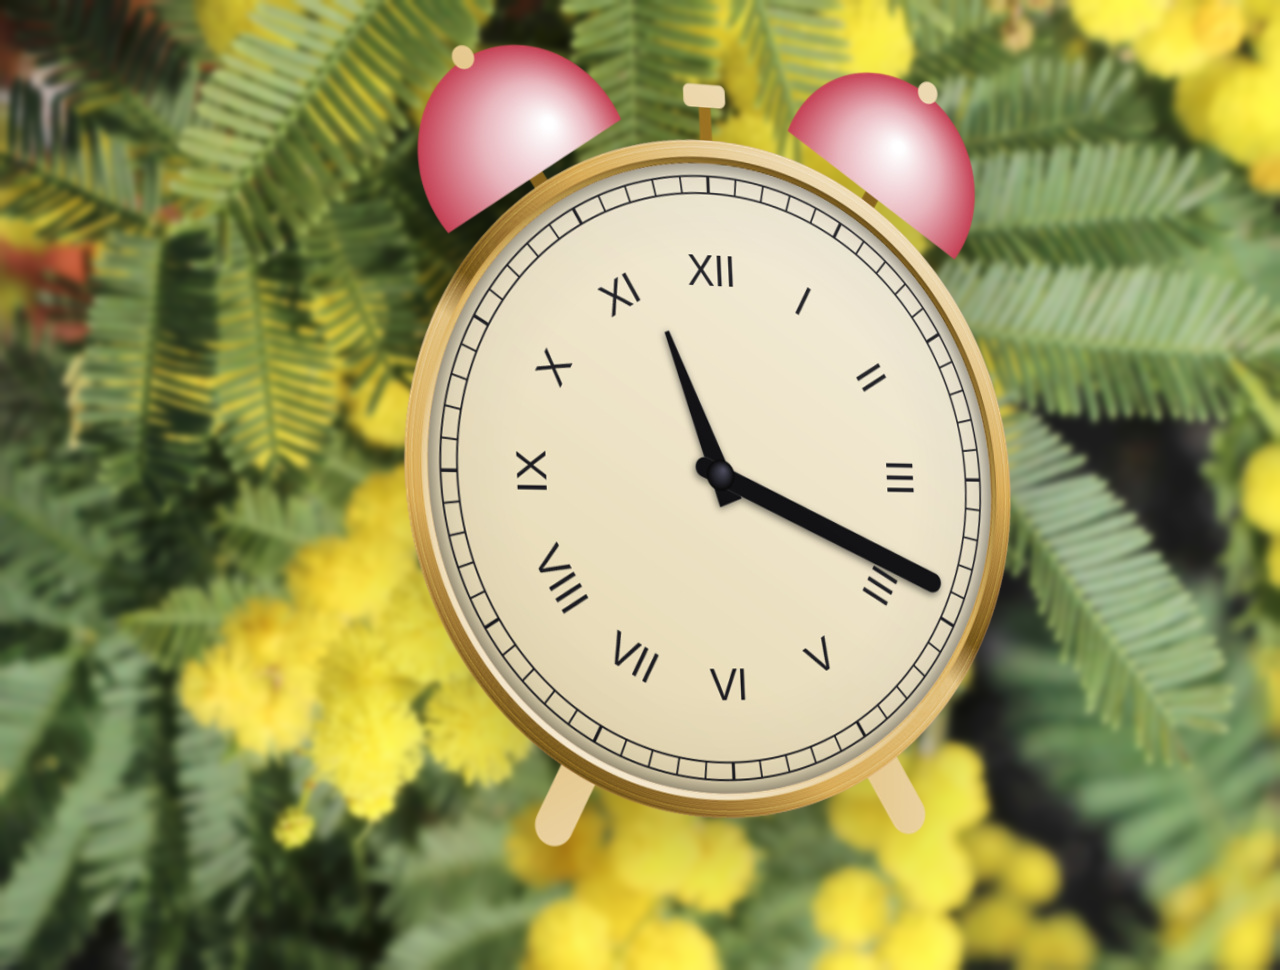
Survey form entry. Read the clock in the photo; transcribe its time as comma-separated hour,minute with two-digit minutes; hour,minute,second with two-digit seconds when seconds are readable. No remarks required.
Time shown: 11,19
